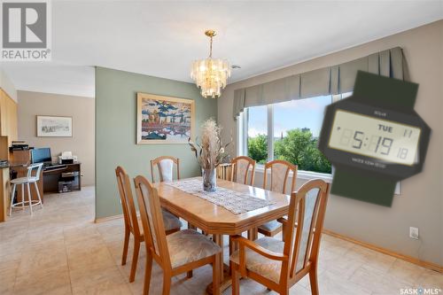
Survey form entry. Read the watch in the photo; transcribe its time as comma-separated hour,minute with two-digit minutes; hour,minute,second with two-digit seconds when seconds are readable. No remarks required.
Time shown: 5,19,18
